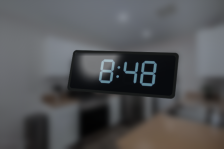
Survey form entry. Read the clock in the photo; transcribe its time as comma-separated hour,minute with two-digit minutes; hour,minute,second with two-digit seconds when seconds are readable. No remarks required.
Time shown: 8,48
